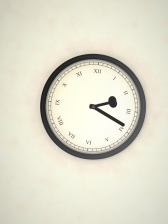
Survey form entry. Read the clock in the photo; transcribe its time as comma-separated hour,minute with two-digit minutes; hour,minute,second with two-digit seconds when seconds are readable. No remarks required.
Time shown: 2,19
